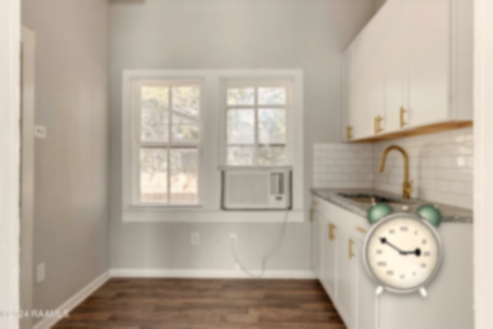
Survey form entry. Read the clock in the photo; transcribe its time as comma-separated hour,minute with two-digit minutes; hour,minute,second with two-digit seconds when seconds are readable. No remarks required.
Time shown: 2,50
